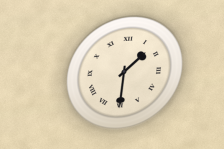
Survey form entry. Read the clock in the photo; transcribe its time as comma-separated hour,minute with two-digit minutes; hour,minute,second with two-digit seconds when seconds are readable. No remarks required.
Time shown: 1,30
